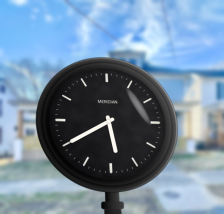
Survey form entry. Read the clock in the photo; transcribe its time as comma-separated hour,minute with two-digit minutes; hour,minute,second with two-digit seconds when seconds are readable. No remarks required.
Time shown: 5,40
